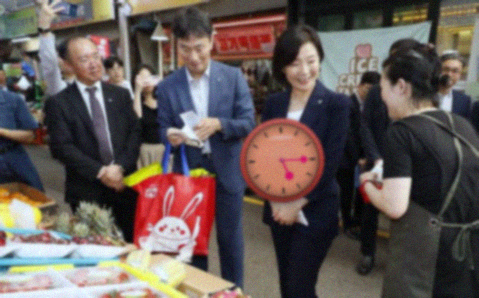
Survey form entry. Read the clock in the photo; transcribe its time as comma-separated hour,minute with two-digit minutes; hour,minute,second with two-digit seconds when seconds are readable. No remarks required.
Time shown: 5,15
